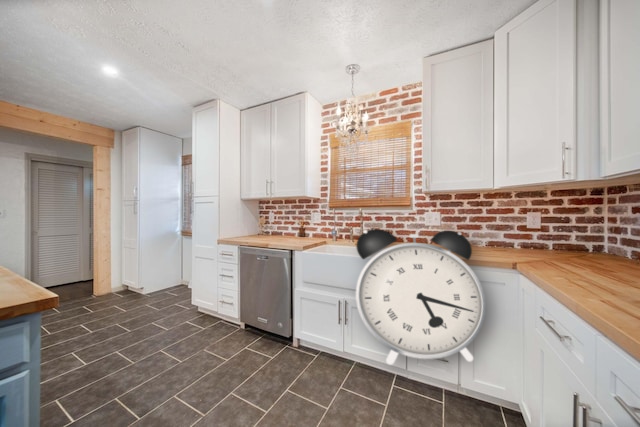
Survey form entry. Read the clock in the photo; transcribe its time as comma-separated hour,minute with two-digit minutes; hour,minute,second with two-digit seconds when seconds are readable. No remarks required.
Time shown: 5,18
